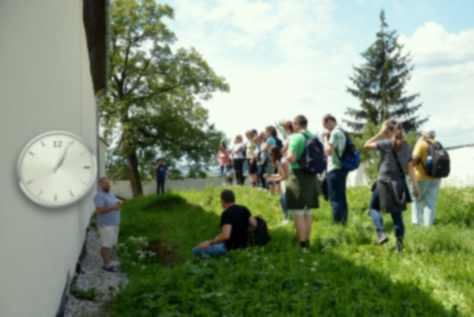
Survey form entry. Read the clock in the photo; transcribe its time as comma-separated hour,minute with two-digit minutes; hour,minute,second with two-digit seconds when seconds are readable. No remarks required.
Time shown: 1,04
